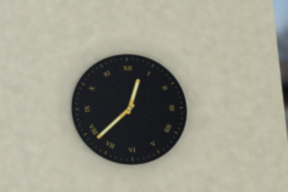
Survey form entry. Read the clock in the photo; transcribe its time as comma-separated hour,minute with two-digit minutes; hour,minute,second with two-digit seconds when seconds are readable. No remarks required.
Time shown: 12,38
